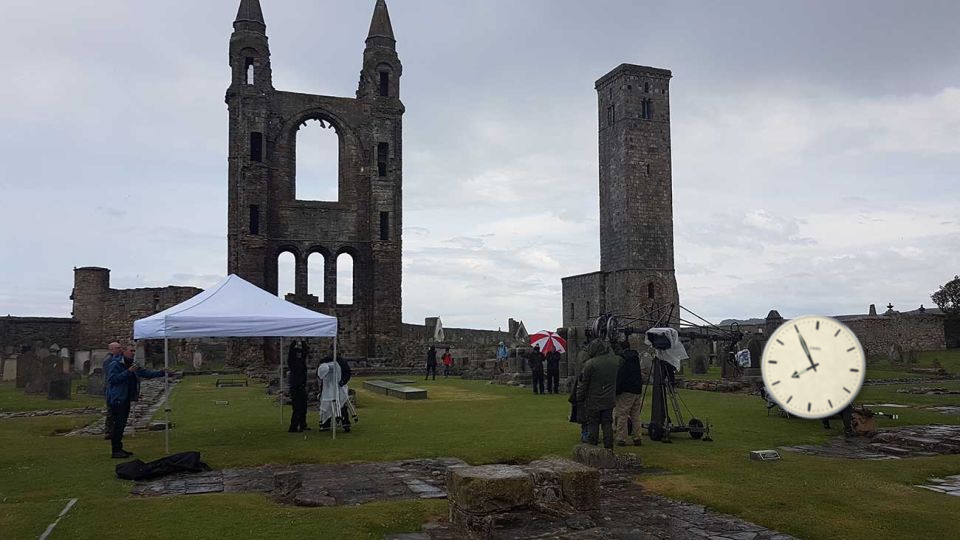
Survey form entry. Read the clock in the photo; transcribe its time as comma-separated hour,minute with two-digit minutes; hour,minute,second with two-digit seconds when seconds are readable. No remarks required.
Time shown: 7,55
